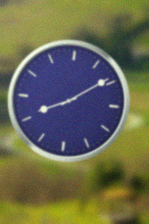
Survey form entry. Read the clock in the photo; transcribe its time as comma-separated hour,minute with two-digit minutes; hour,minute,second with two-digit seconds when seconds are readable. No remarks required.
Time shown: 8,09
